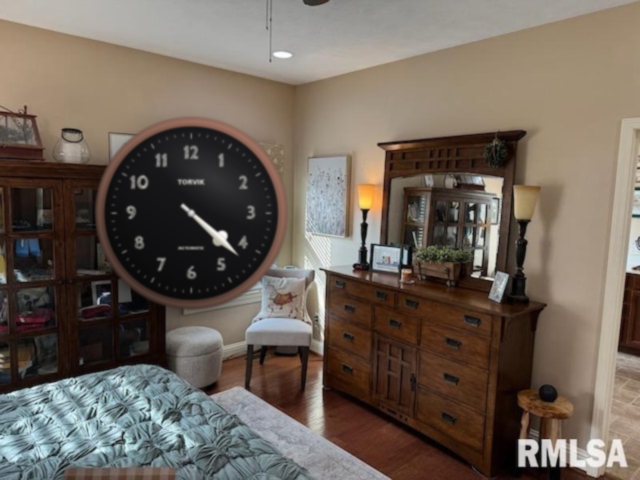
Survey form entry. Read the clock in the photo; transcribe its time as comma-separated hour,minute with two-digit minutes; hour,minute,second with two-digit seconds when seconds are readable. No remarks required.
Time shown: 4,22
